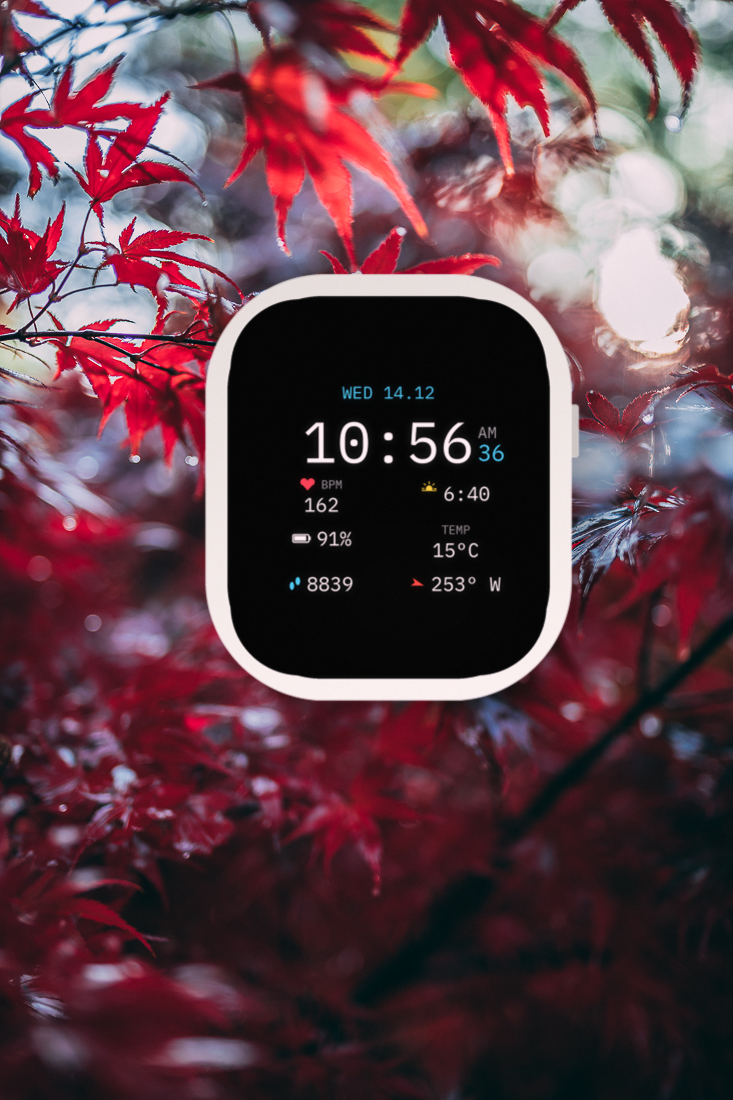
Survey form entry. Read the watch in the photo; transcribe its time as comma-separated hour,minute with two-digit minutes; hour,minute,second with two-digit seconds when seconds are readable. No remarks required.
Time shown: 10,56,36
